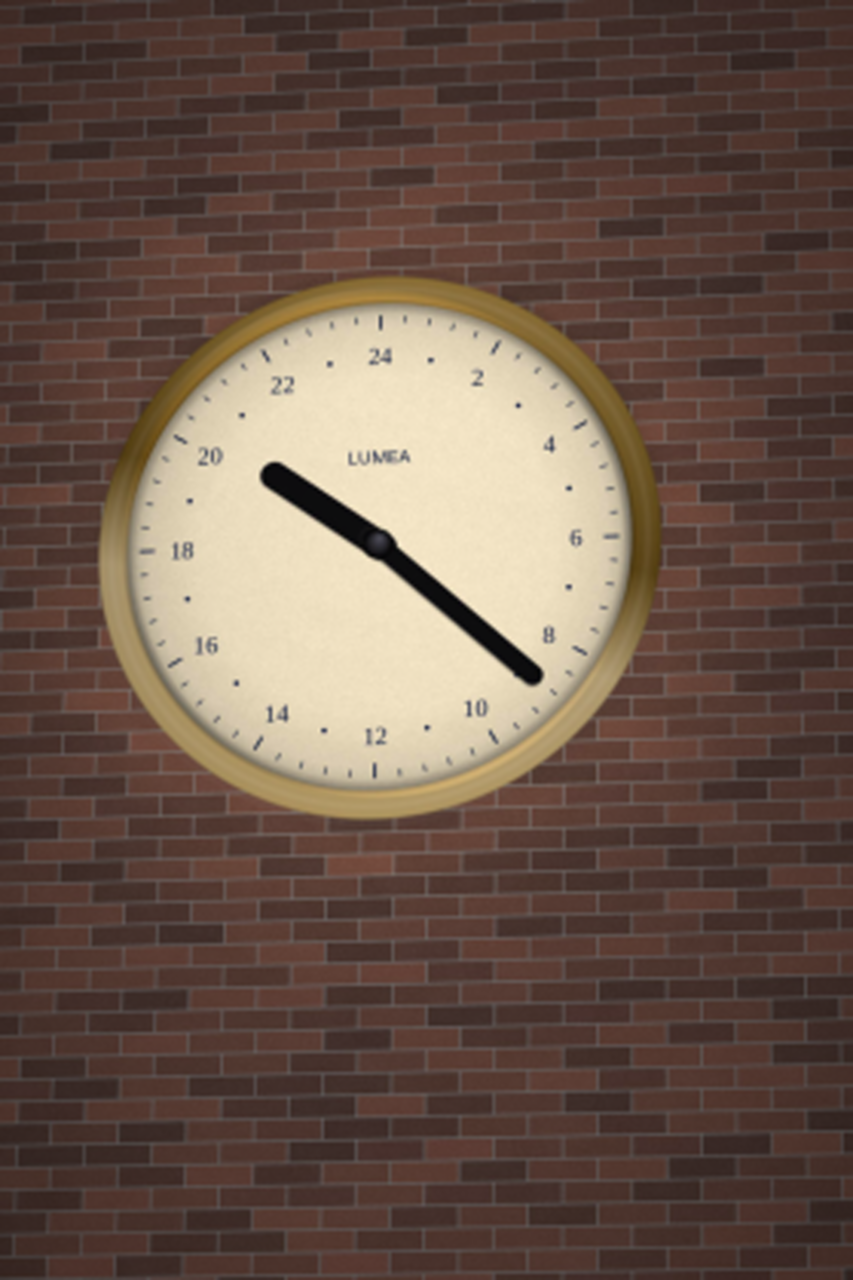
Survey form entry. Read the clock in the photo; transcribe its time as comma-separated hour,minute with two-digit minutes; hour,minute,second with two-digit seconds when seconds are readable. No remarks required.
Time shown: 20,22
